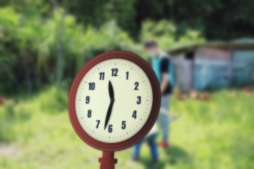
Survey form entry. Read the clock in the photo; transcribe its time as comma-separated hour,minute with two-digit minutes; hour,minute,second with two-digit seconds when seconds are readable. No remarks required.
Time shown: 11,32
